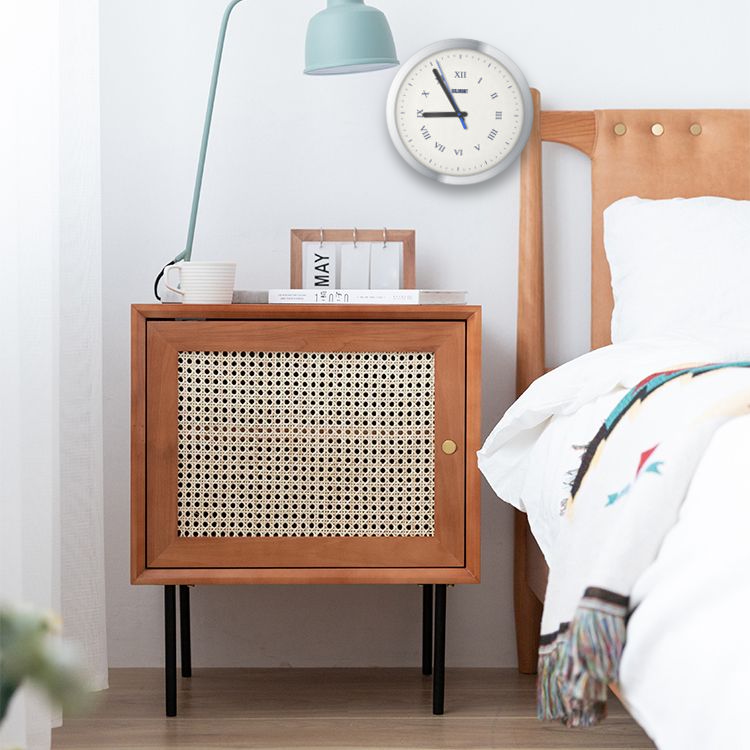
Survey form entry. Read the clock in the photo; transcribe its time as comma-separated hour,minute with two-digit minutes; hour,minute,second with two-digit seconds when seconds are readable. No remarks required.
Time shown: 8,54,56
